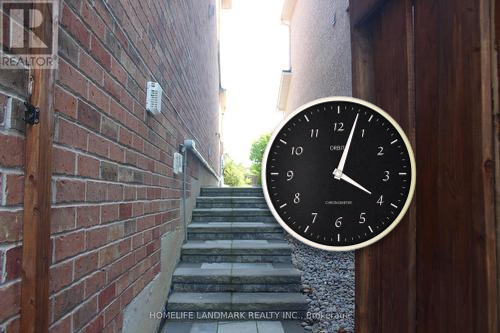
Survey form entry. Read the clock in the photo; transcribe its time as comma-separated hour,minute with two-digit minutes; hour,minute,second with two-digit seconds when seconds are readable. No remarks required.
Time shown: 4,03
